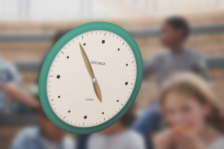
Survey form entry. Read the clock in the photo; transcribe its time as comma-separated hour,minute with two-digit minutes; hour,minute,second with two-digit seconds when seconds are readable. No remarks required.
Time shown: 4,54
